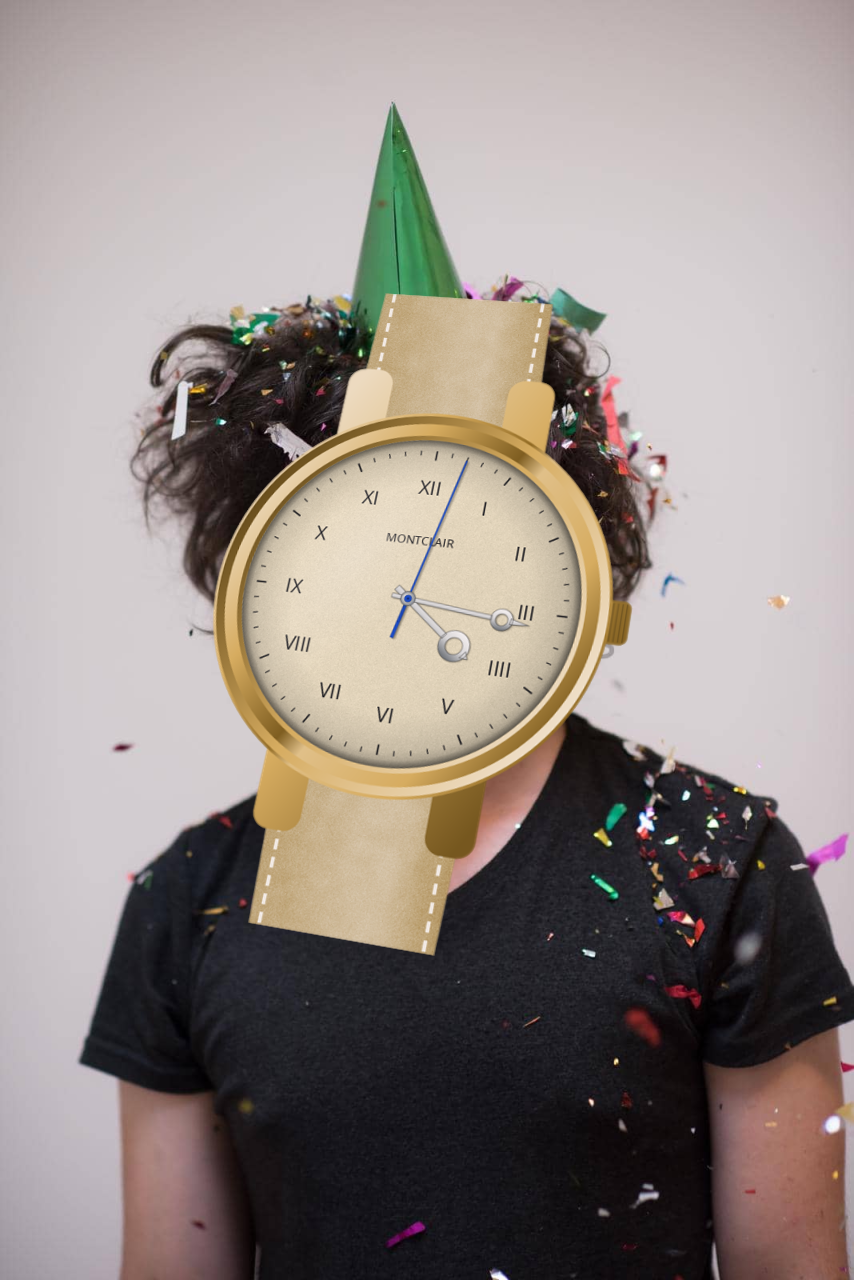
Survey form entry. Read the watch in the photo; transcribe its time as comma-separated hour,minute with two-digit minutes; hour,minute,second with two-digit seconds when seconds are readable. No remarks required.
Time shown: 4,16,02
